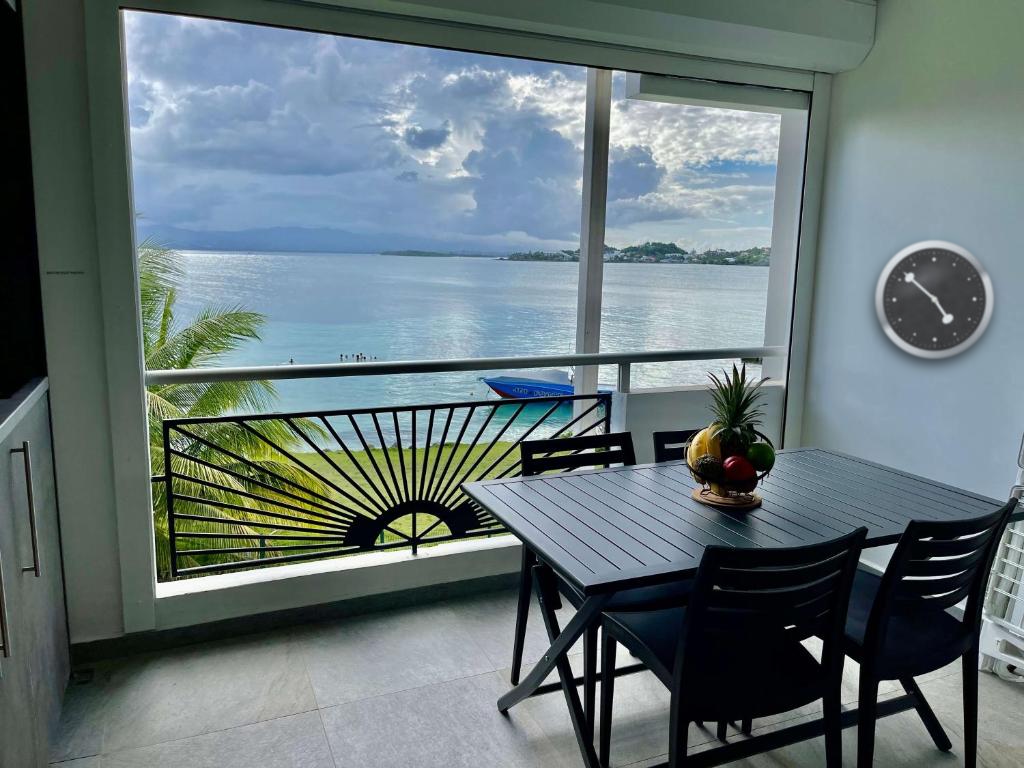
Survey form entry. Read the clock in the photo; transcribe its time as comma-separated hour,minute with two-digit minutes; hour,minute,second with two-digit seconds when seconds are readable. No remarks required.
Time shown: 4,52
